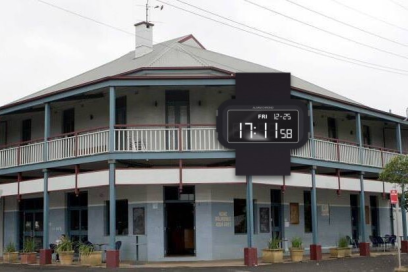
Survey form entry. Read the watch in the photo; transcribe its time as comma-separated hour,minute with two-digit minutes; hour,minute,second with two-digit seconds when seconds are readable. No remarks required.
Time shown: 17,11,58
